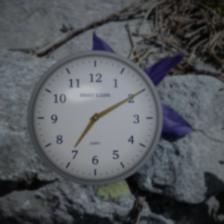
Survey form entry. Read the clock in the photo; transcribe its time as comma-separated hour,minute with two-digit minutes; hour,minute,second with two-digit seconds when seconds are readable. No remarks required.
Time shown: 7,10
